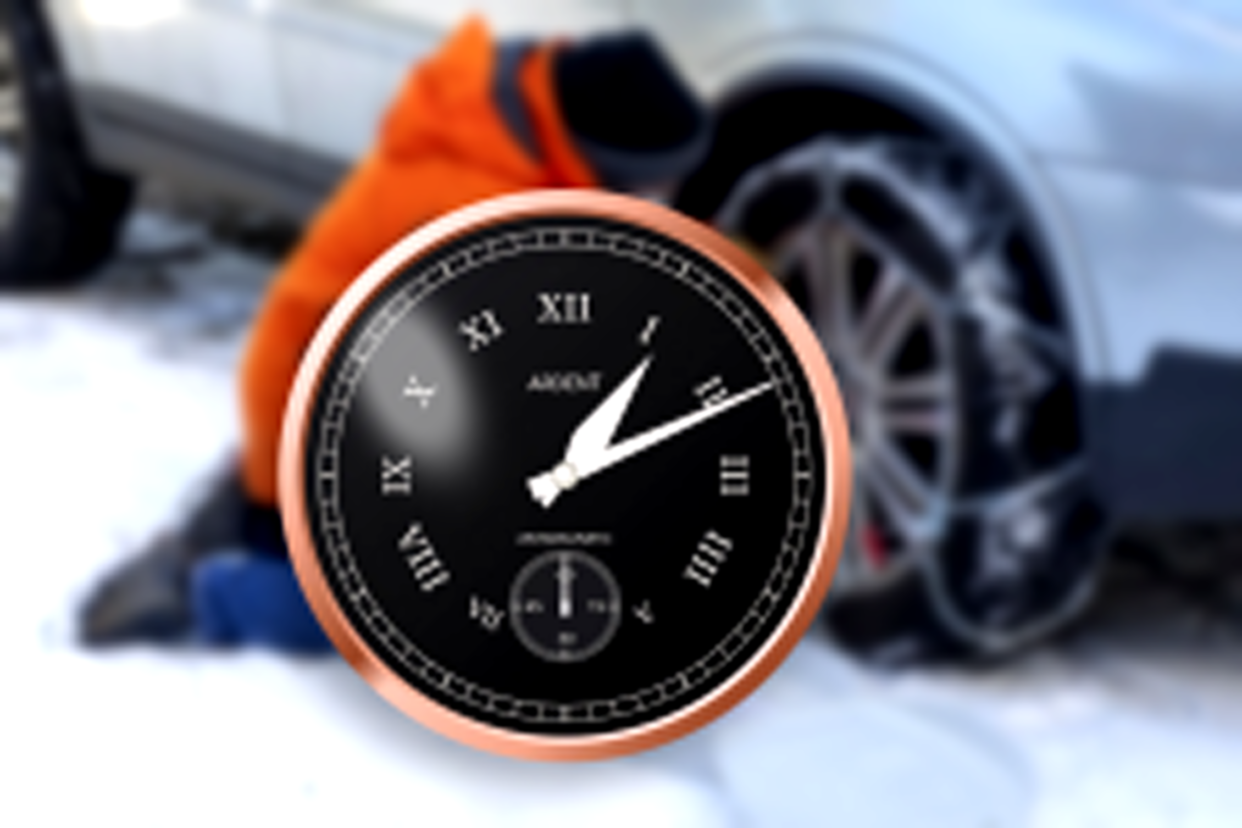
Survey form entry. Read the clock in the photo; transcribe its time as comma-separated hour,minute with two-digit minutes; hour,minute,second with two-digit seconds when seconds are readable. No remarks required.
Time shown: 1,11
